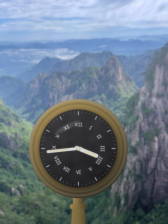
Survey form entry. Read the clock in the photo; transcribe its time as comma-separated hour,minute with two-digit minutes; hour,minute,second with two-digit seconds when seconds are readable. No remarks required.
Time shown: 3,44
